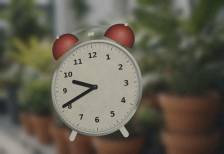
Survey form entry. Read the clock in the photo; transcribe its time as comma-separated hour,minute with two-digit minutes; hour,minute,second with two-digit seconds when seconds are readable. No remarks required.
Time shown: 9,41
